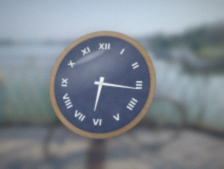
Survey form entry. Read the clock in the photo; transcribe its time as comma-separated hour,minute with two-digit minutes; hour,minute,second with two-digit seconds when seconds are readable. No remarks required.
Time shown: 6,16
